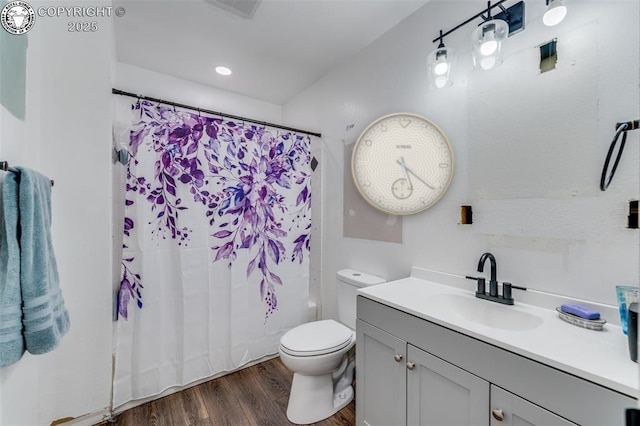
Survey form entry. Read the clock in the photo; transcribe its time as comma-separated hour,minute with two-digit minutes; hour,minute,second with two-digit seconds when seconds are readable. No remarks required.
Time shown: 5,21
